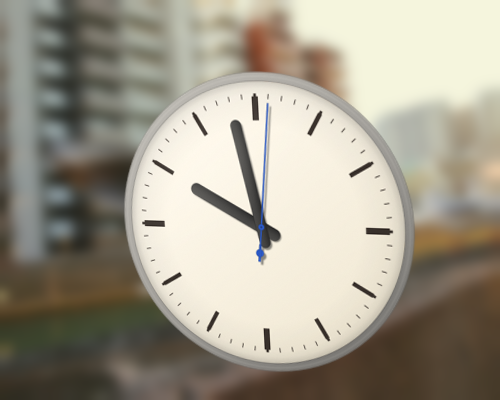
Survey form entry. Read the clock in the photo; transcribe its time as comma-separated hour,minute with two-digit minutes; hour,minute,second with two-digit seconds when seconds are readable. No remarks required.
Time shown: 9,58,01
